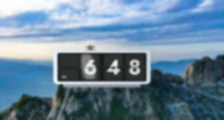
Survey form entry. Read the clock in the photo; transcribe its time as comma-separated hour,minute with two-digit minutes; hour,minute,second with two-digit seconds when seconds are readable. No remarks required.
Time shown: 6,48
